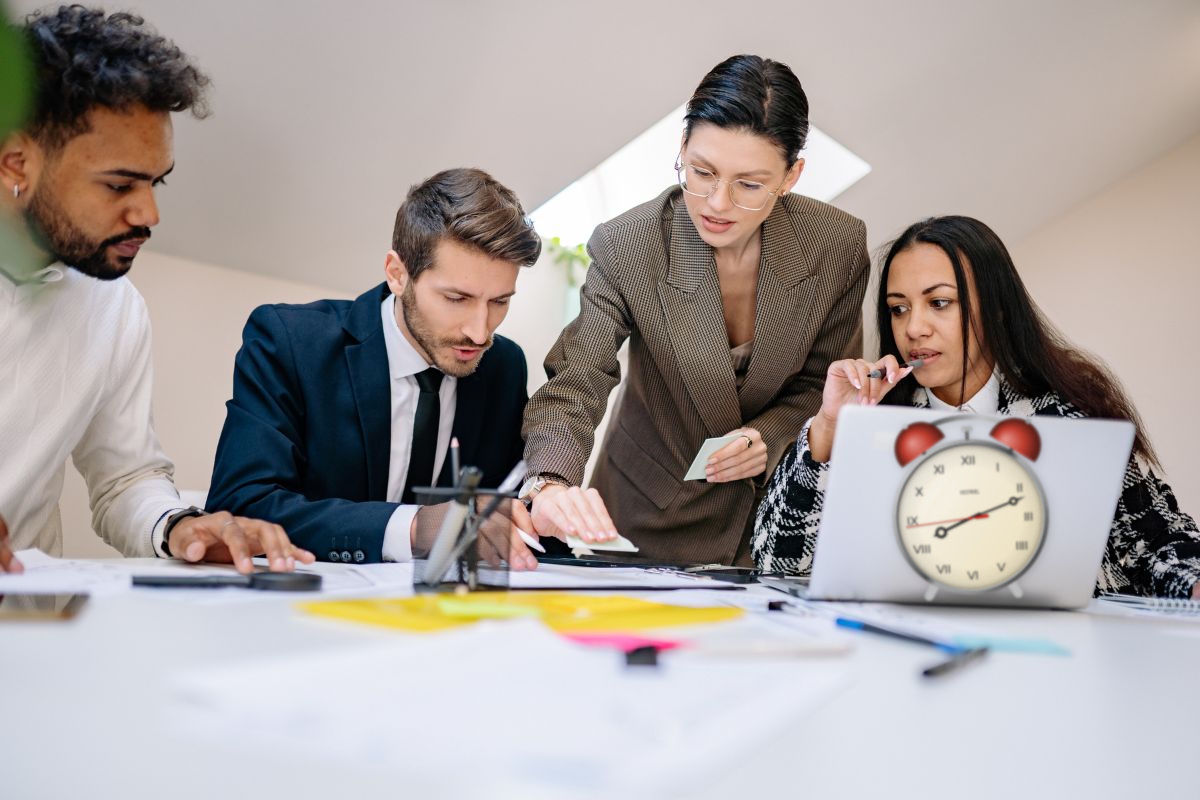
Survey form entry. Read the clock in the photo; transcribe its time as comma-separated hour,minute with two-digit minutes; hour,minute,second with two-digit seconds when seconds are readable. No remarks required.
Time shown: 8,11,44
